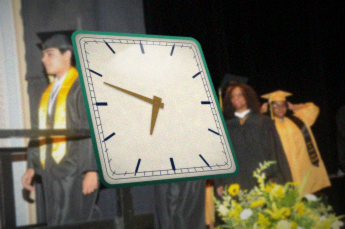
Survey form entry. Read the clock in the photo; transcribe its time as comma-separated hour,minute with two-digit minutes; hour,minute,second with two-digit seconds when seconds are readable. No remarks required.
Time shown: 6,49
